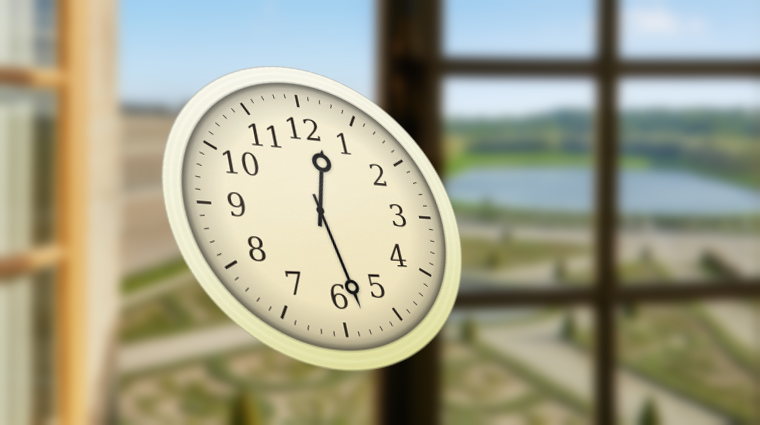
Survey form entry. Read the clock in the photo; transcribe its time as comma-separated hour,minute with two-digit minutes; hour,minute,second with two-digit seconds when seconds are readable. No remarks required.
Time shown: 12,28
